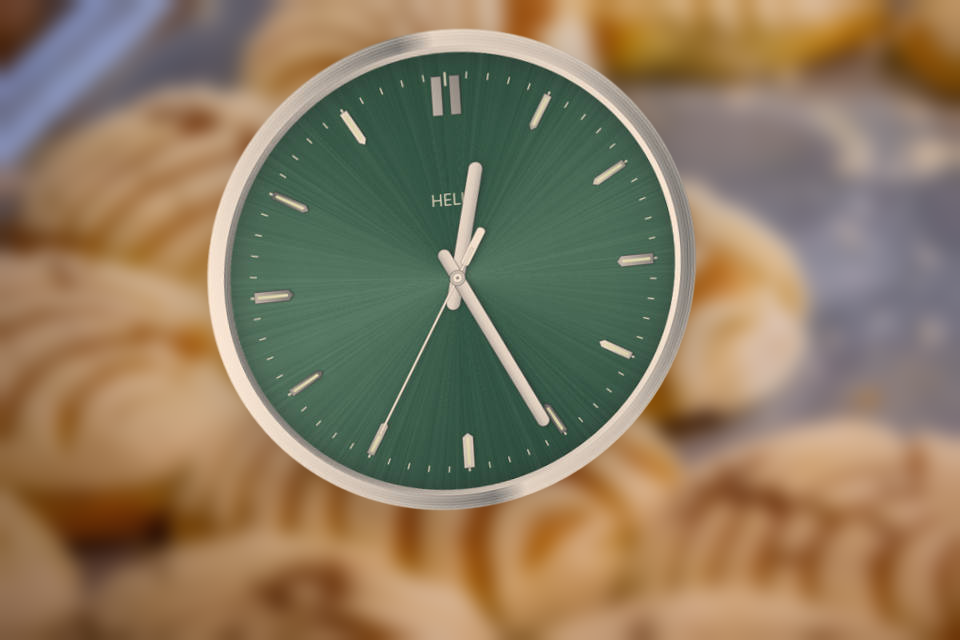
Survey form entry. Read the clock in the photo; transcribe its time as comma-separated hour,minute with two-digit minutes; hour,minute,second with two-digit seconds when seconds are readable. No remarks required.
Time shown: 12,25,35
